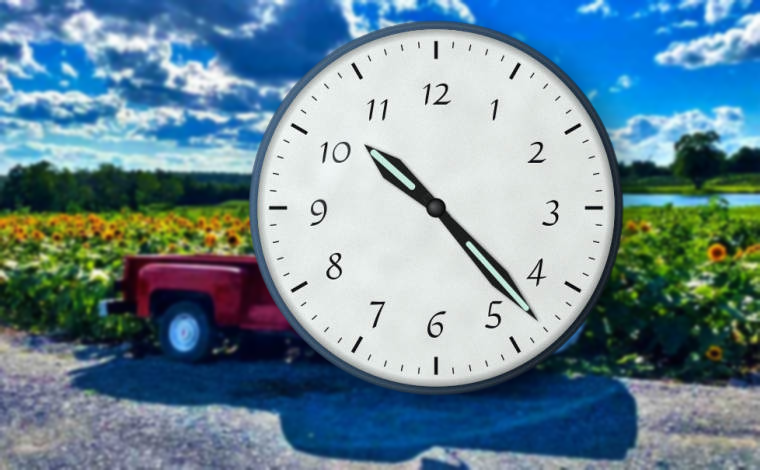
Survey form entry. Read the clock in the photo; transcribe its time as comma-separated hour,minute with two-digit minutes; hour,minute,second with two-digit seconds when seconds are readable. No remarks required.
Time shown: 10,23
